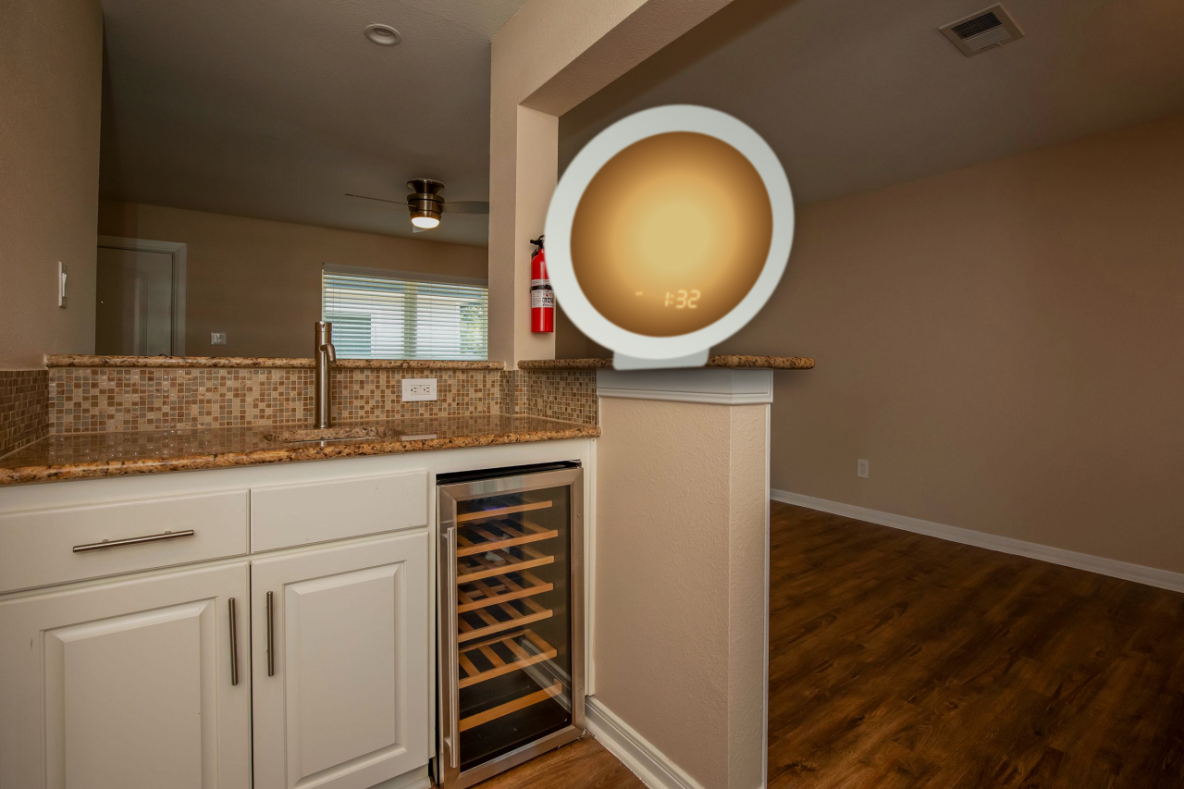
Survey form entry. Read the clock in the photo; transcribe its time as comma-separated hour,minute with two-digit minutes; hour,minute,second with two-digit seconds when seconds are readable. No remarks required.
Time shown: 1,32
